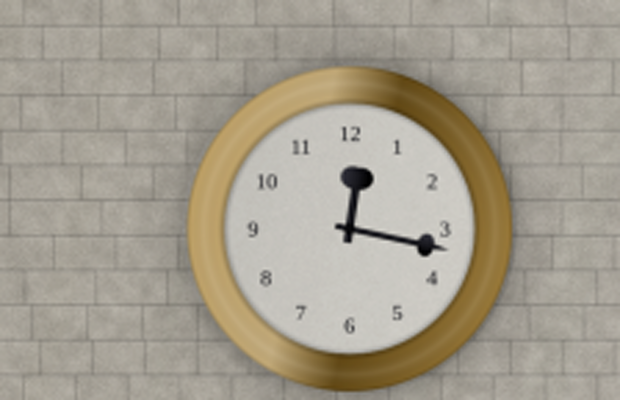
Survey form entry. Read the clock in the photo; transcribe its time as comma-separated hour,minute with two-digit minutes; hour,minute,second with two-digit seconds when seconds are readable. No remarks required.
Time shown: 12,17
